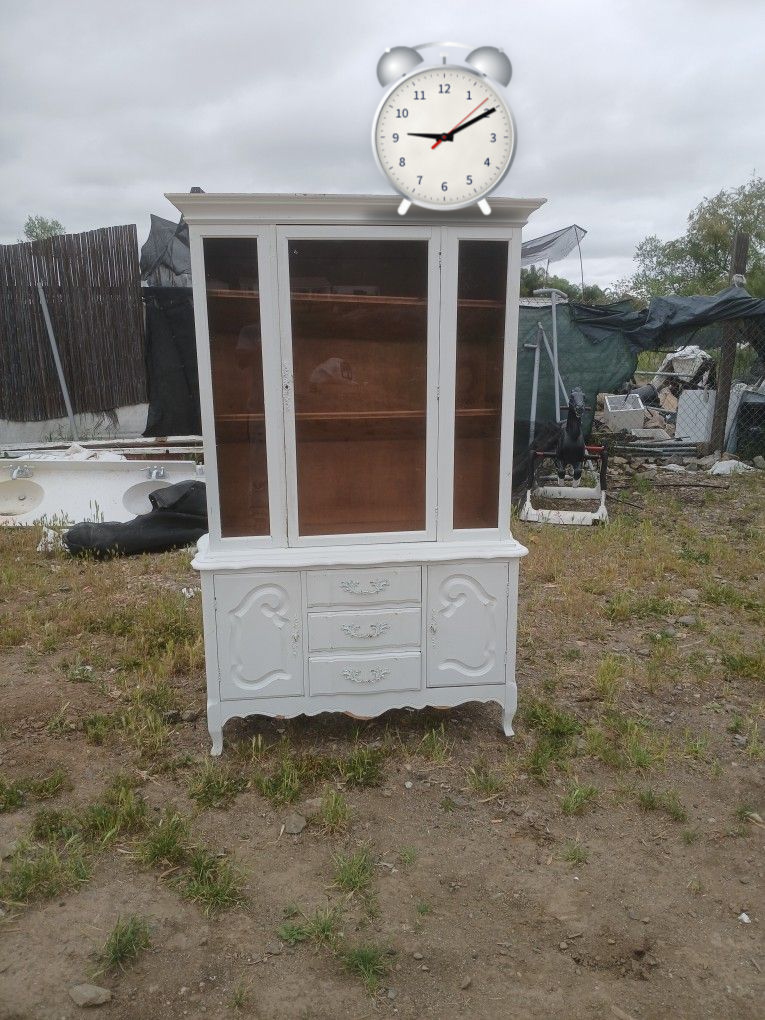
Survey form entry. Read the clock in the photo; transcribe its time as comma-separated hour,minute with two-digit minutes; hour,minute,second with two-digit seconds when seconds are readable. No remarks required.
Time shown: 9,10,08
